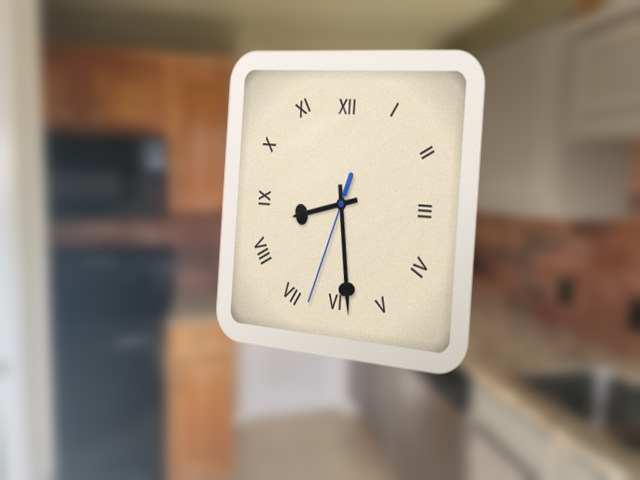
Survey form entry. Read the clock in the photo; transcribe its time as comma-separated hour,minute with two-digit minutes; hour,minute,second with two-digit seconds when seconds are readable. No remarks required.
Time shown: 8,28,33
